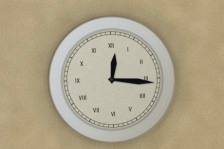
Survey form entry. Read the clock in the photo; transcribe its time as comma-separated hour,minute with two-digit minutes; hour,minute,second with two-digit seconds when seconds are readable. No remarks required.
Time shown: 12,16
